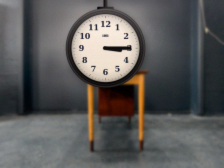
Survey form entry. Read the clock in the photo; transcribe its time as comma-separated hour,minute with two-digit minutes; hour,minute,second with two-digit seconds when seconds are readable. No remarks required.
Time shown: 3,15
